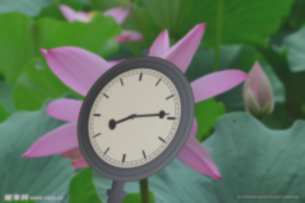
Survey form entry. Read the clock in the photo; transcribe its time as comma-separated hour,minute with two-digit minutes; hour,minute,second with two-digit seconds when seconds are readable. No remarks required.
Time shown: 8,14
